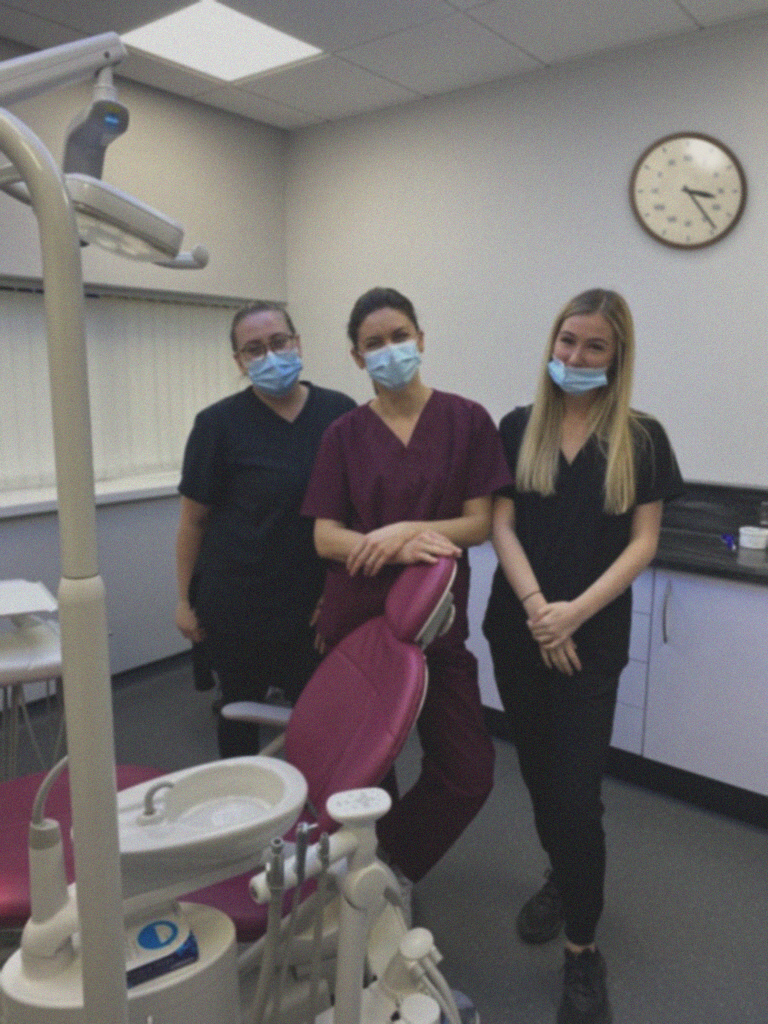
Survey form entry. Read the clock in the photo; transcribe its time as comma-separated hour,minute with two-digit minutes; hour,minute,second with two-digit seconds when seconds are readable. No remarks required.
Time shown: 3,24
